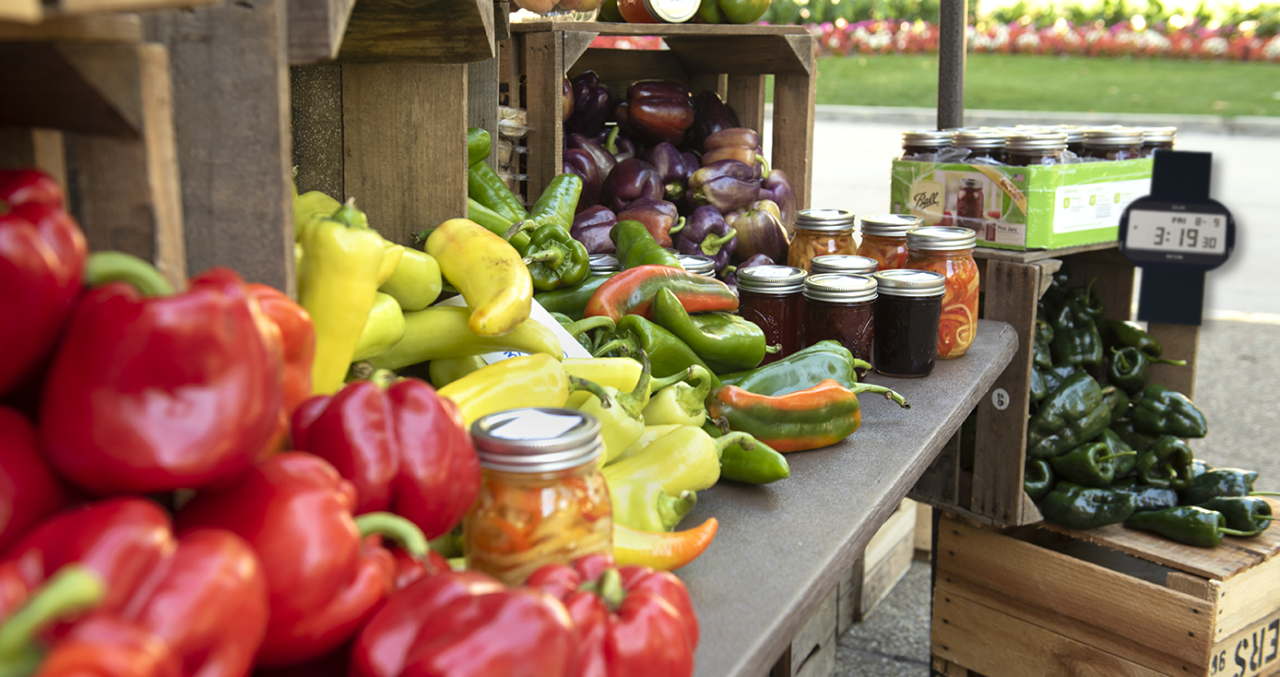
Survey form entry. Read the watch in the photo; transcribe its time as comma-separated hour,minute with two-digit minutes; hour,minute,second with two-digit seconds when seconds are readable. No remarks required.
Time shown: 3,19
